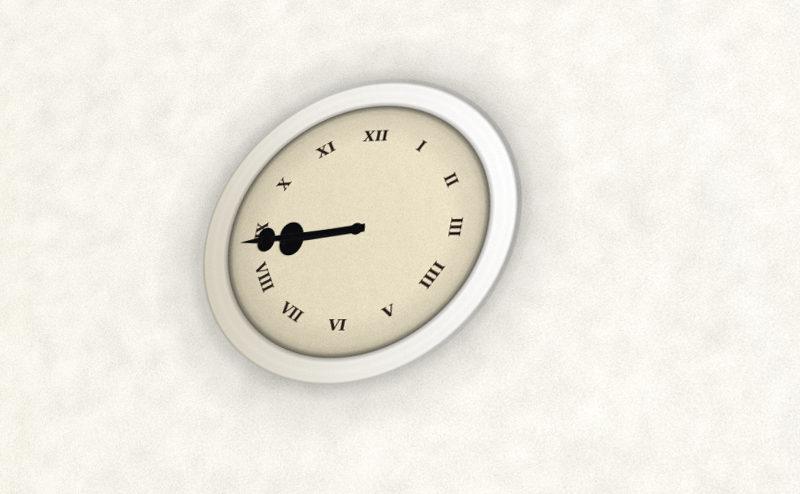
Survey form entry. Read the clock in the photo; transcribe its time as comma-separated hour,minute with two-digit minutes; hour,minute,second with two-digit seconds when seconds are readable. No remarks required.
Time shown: 8,44
